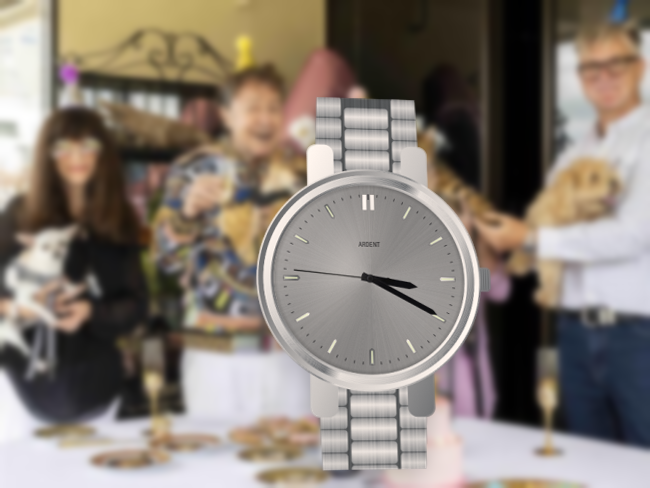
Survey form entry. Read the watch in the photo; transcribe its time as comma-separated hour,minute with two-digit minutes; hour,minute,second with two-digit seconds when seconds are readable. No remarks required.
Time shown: 3,19,46
